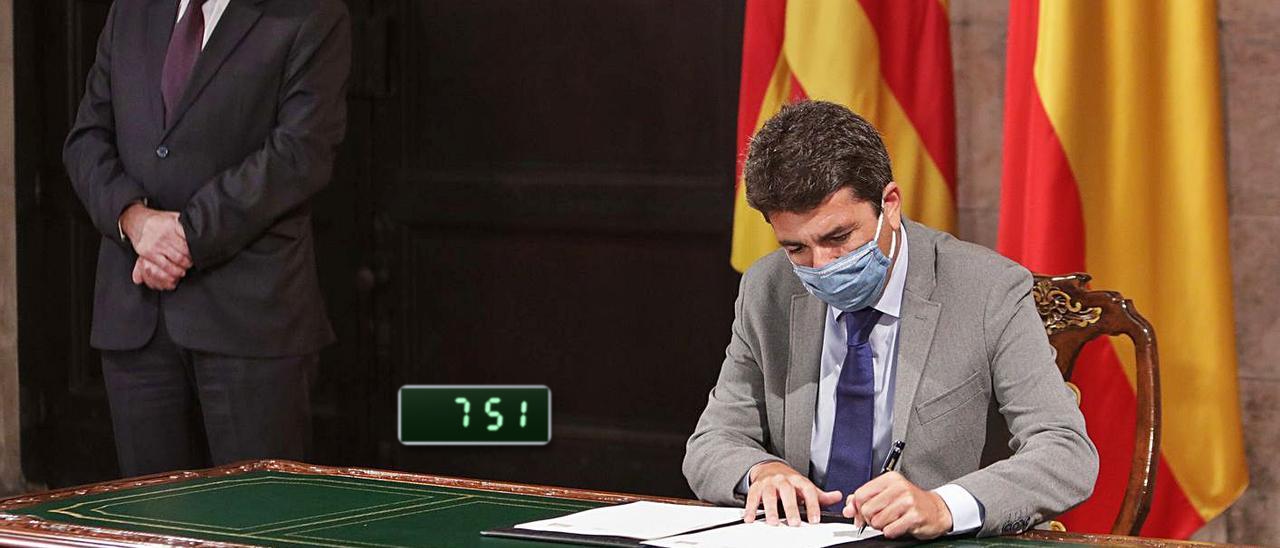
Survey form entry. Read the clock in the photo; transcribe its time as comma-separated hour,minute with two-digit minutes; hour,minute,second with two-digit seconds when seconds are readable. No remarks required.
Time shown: 7,51
